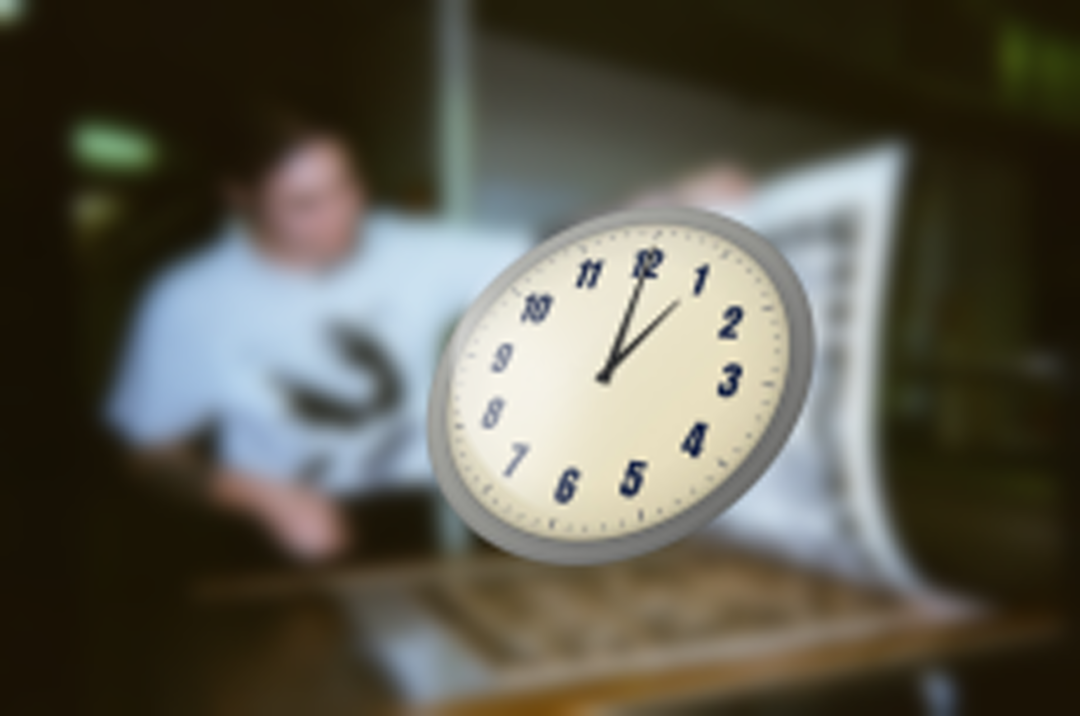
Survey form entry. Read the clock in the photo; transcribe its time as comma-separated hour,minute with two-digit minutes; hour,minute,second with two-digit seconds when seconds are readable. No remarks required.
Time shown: 1,00
